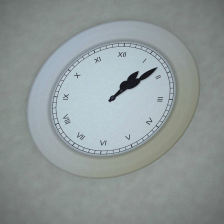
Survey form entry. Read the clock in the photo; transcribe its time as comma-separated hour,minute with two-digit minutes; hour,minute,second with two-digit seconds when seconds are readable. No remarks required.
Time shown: 1,08
